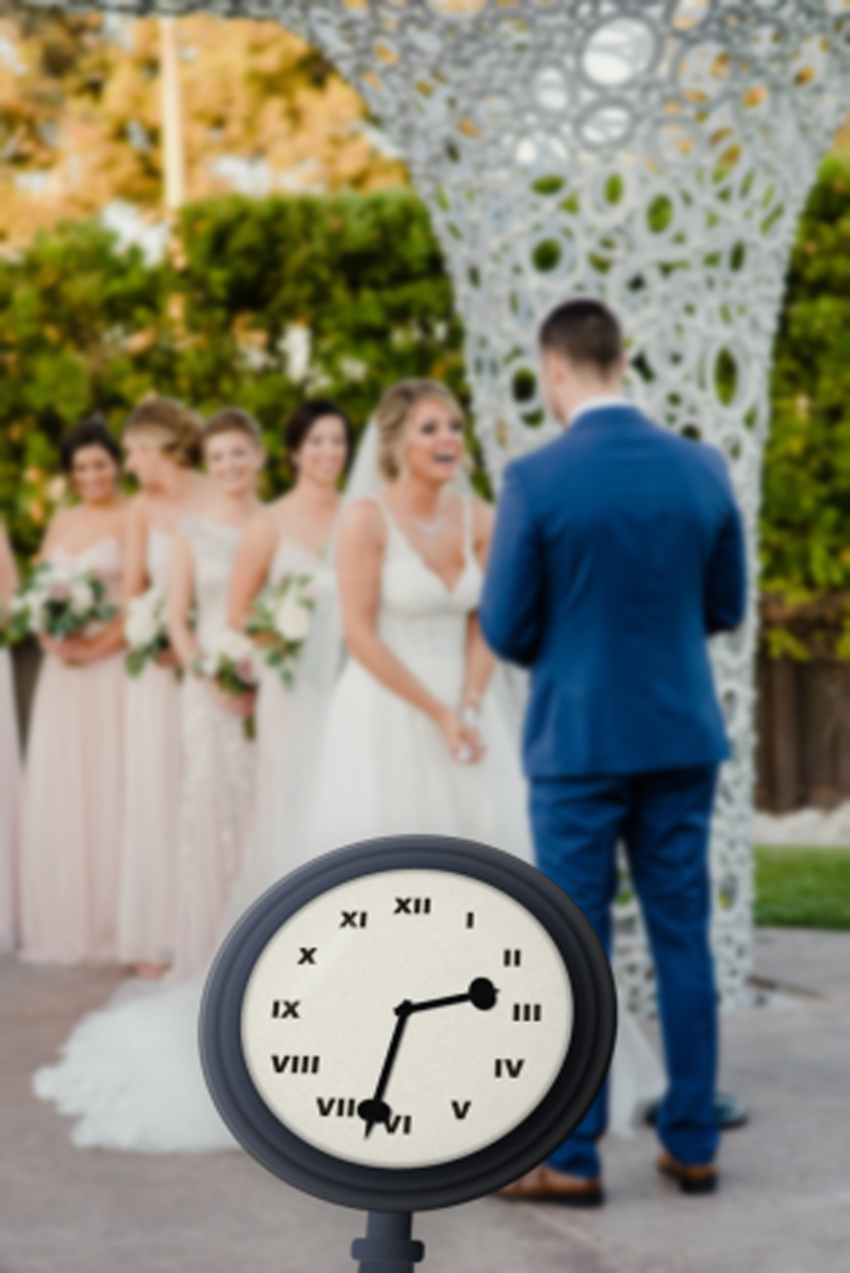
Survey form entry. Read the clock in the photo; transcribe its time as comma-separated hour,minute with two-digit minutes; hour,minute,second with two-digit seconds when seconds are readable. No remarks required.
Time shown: 2,32
